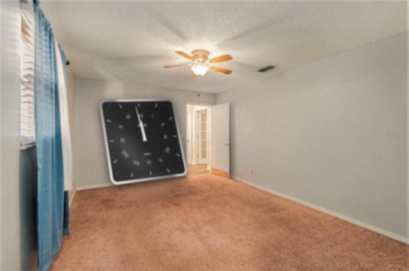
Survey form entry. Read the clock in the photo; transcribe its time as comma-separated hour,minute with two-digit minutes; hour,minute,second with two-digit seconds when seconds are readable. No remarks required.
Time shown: 11,59
